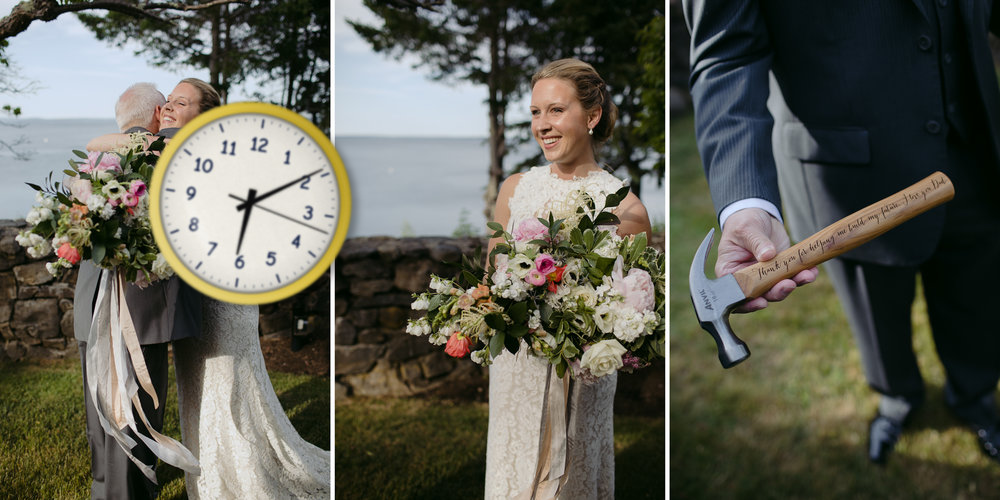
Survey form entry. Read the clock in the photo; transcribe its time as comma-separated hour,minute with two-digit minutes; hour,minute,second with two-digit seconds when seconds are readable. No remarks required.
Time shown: 6,09,17
